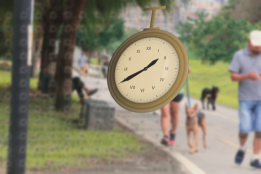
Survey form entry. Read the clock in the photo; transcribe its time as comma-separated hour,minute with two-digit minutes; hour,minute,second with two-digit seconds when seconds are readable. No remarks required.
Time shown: 1,40
